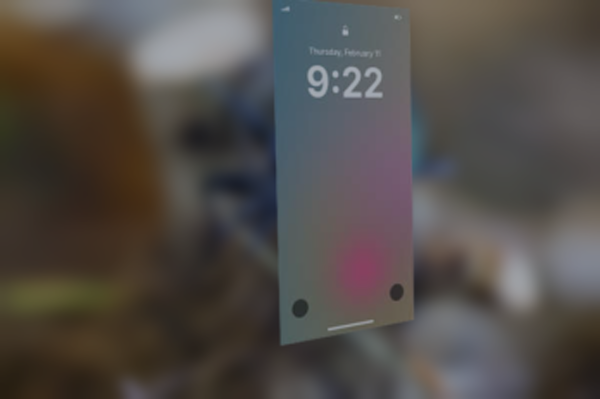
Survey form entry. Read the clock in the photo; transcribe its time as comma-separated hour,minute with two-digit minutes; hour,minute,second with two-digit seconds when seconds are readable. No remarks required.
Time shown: 9,22
